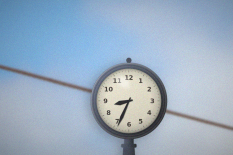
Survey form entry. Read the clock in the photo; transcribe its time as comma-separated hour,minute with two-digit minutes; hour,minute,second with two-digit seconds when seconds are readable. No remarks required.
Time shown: 8,34
